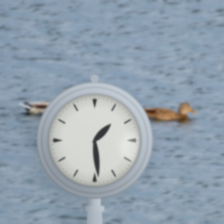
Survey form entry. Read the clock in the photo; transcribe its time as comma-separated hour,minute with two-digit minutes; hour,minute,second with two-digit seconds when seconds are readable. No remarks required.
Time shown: 1,29
